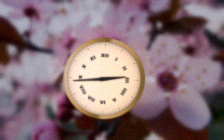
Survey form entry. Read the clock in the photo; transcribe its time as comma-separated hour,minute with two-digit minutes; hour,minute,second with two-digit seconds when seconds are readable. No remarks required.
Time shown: 2,44
